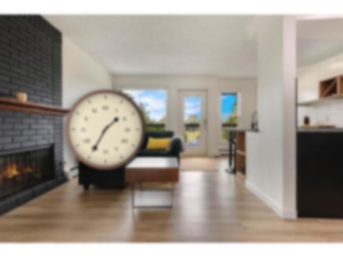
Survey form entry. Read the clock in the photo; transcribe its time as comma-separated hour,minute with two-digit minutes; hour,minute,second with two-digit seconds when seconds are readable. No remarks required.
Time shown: 1,35
